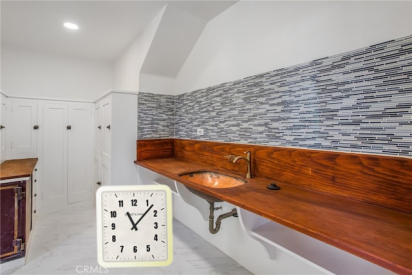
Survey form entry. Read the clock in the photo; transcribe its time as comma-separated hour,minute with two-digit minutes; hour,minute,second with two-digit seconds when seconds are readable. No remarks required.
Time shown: 11,07
